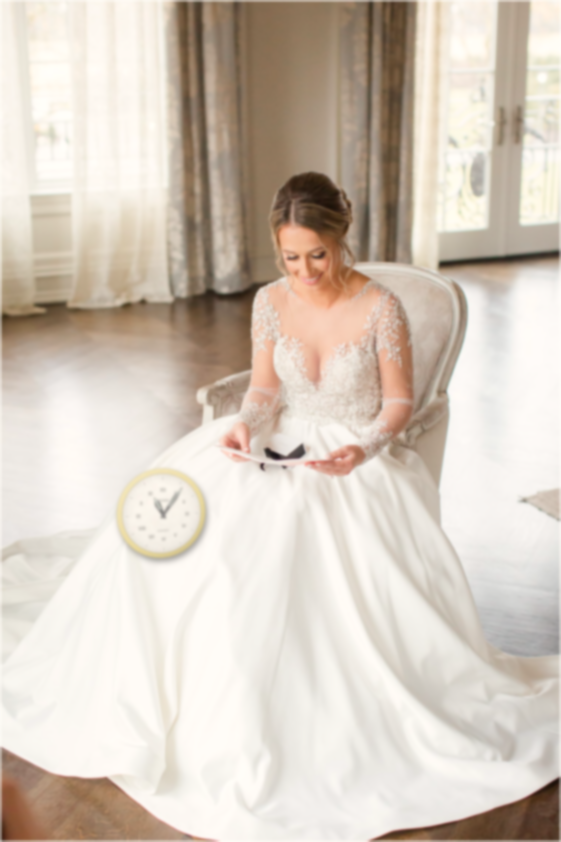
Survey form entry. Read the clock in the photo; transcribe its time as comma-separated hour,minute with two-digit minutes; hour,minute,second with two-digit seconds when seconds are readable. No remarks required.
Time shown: 11,06
